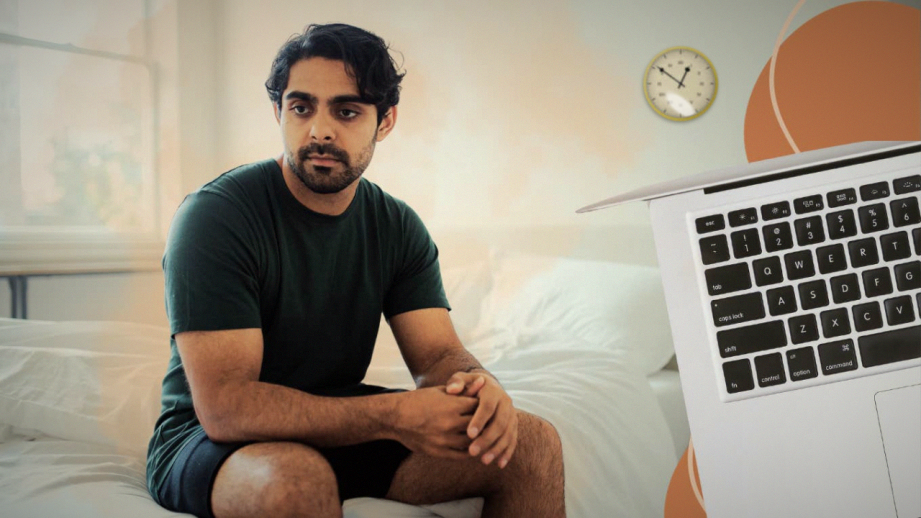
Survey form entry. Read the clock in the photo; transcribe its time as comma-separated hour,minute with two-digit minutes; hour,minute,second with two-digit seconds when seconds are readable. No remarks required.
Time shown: 12,51
